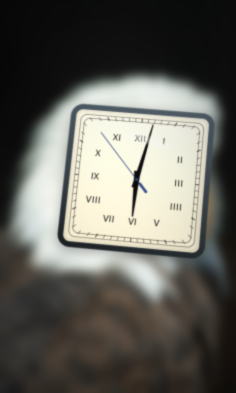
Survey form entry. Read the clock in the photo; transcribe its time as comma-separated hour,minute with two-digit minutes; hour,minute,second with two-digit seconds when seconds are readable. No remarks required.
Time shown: 6,01,53
